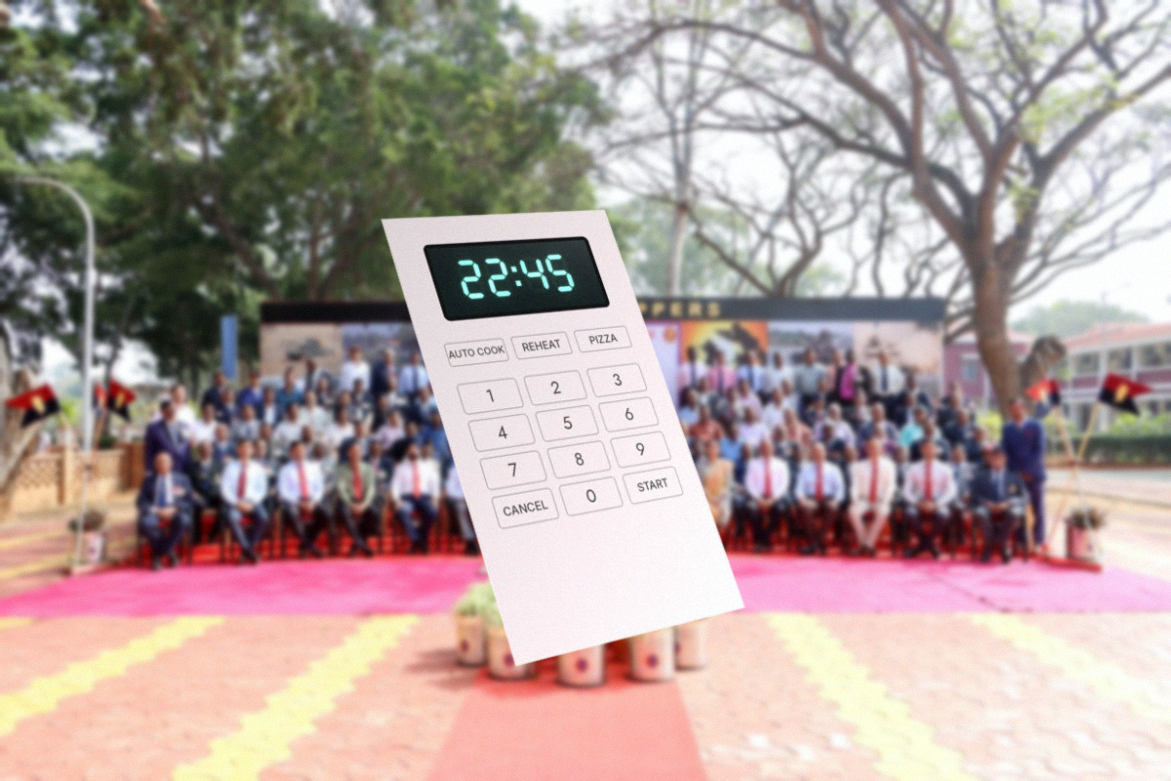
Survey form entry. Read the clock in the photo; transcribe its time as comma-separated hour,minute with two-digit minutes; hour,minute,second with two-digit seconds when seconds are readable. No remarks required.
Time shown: 22,45
